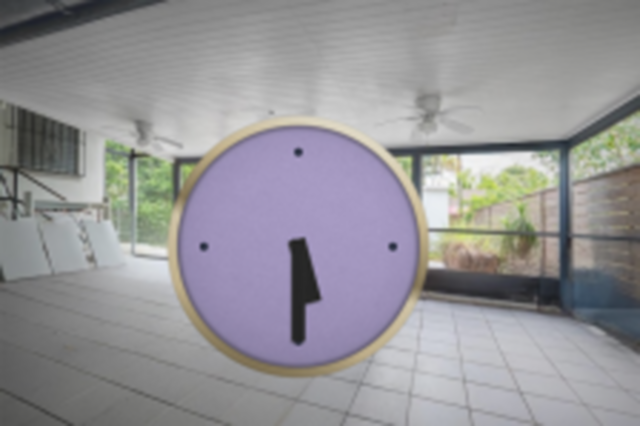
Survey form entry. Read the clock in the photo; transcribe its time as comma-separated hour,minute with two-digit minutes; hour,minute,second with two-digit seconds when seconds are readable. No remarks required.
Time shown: 5,30
